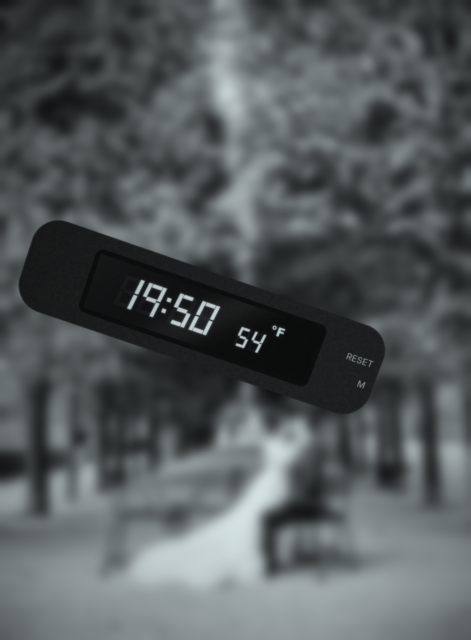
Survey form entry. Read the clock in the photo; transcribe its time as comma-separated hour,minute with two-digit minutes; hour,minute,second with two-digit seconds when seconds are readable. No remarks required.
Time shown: 19,50
